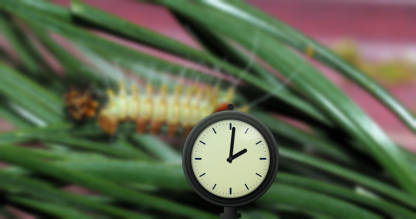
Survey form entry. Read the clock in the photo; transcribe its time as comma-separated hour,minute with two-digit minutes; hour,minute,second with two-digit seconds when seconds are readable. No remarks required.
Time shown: 2,01
